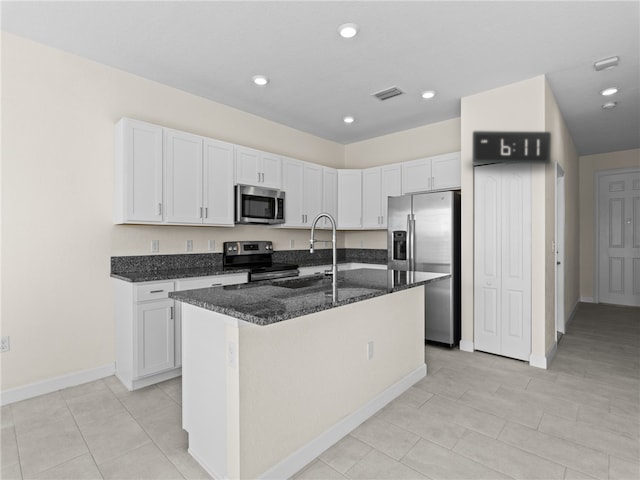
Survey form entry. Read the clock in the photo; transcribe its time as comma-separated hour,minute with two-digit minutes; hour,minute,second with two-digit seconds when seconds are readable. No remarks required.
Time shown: 6,11
